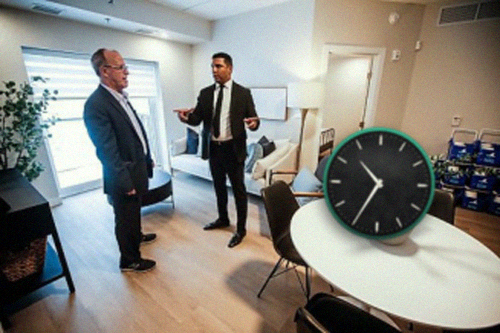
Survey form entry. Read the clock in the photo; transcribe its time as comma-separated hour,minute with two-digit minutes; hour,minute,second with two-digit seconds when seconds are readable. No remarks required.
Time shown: 10,35
